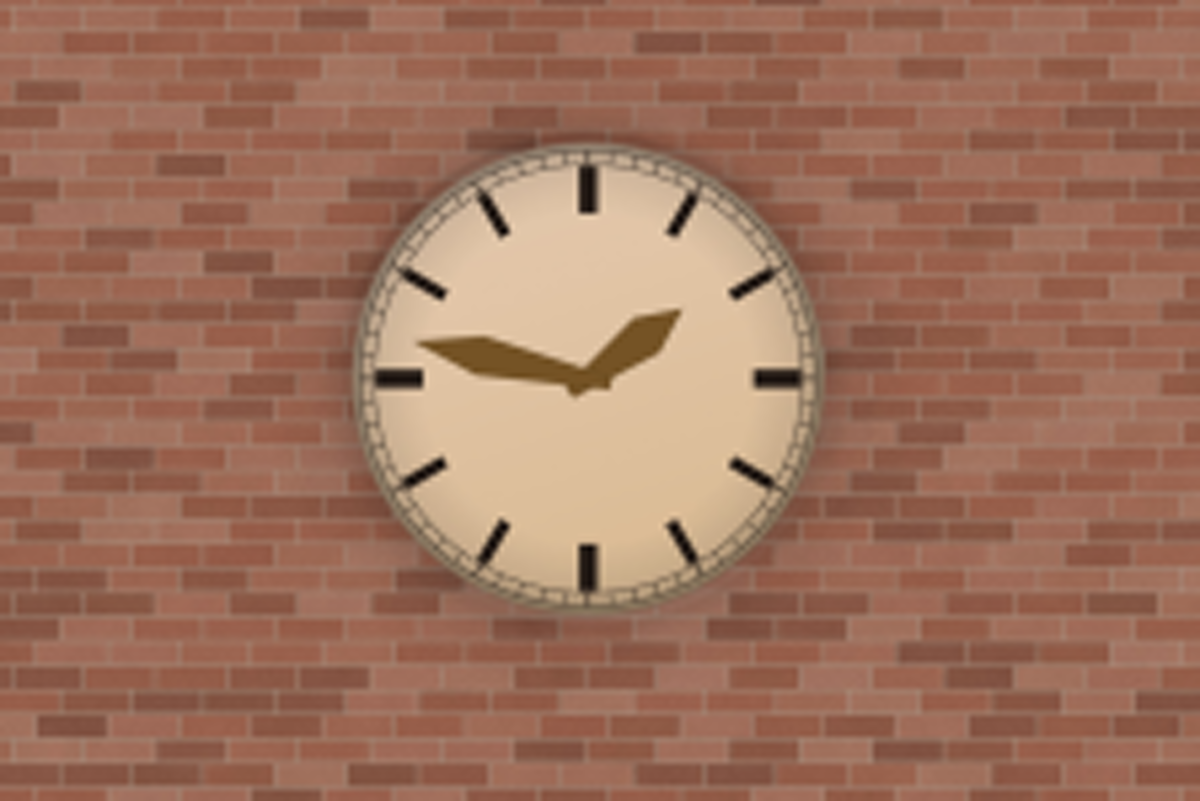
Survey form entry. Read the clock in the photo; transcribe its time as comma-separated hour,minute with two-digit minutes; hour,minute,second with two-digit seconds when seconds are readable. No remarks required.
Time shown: 1,47
